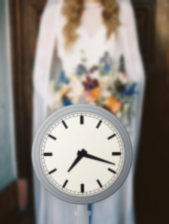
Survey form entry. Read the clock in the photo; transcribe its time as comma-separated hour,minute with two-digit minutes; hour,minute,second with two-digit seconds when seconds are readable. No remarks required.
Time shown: 7,18
